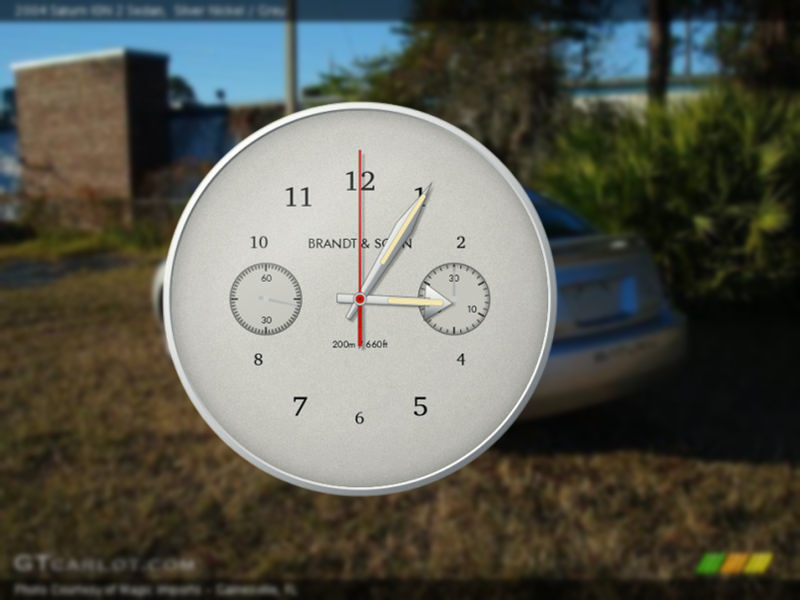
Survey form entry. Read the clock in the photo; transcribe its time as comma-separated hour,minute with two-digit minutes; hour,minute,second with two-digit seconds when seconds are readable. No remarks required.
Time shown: 3,05,17
